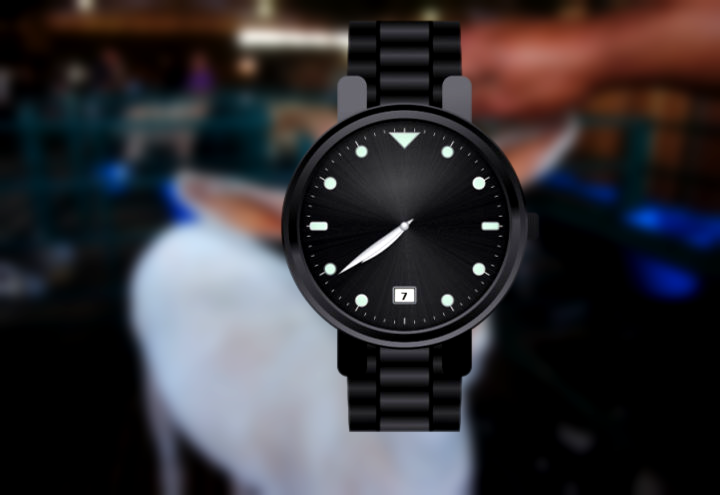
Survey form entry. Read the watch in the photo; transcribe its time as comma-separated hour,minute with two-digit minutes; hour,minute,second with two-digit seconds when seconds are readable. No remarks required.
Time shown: 7,39
